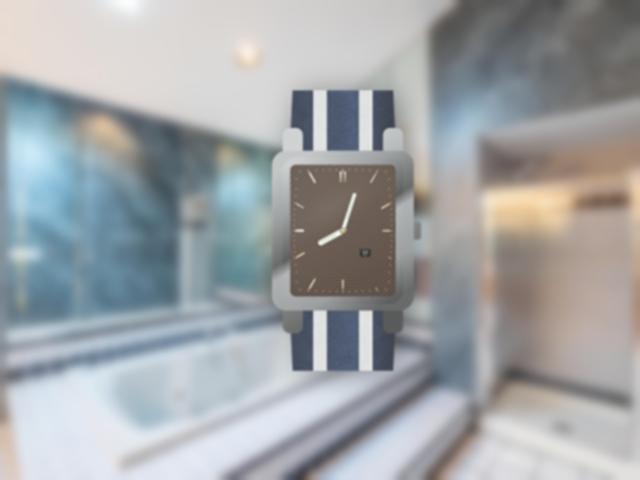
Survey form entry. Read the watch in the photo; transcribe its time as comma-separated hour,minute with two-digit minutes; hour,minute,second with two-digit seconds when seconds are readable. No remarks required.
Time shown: 8,03
